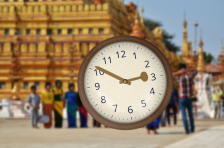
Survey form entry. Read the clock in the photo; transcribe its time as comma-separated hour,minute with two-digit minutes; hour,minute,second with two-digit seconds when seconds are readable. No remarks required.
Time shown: 2,51
